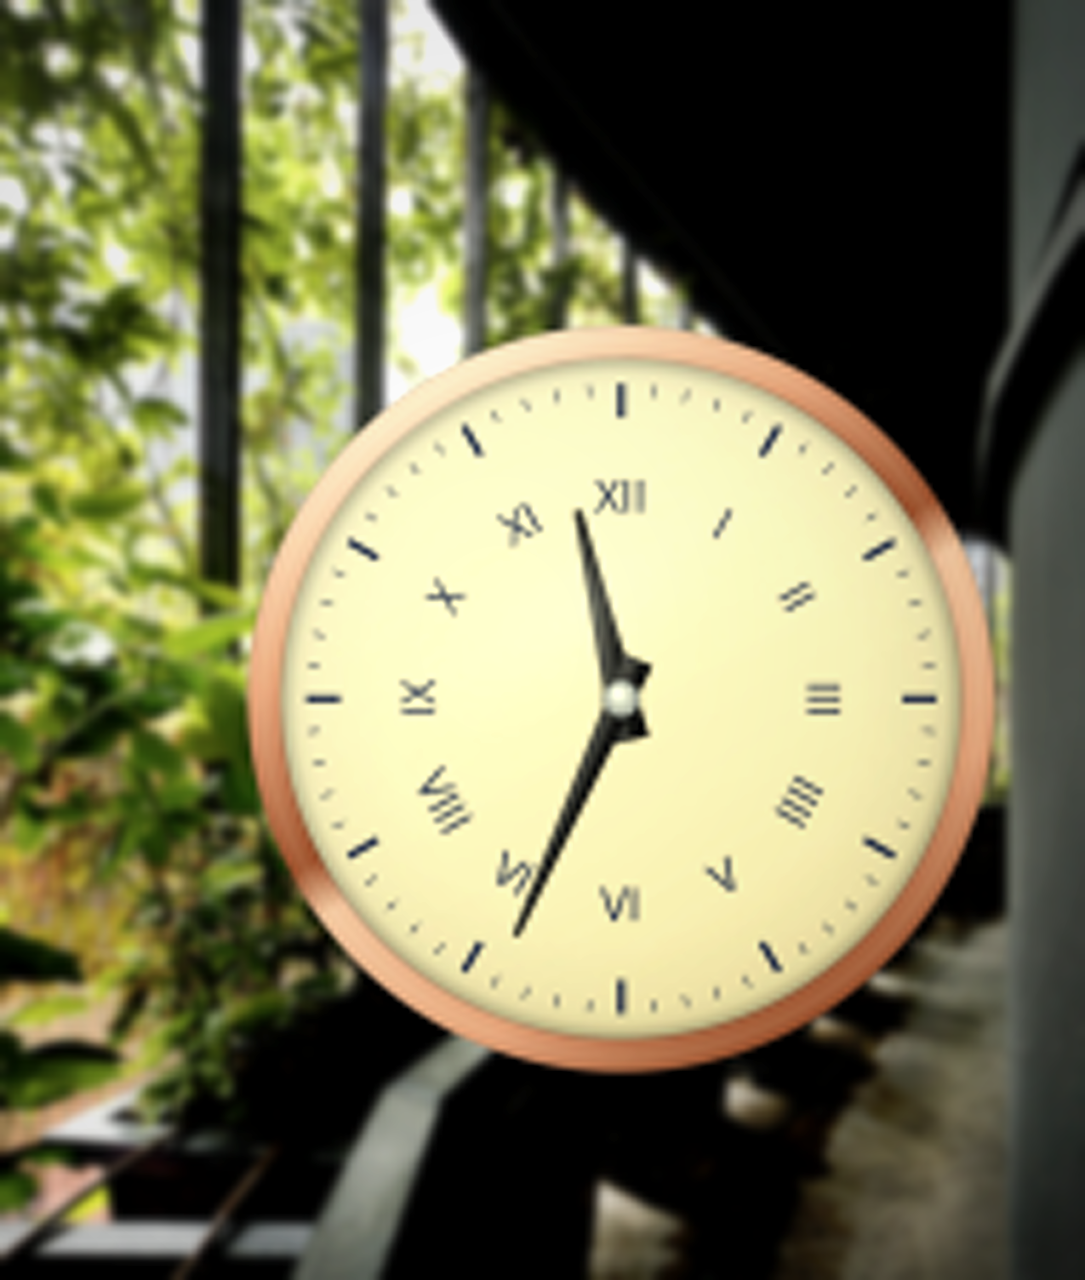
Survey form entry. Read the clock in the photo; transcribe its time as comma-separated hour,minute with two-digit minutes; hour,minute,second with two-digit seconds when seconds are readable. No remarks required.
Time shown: 11,34
